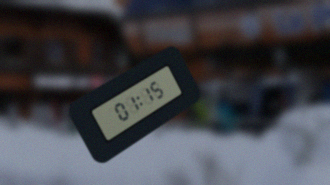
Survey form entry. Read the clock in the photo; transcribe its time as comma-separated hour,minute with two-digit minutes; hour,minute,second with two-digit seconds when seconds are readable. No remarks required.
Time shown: 1,15
